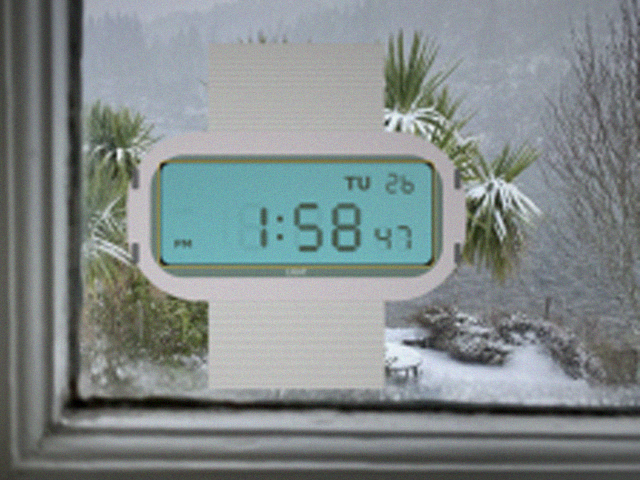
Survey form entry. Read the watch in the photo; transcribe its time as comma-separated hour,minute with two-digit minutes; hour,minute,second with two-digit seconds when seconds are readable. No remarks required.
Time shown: 1,58,47
